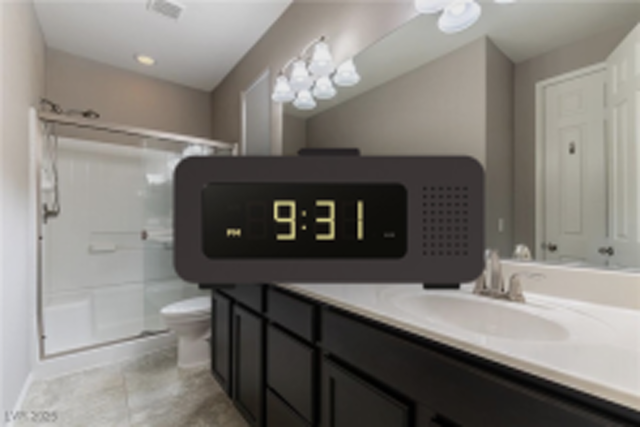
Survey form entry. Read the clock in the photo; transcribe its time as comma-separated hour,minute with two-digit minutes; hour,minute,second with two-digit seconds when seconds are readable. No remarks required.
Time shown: 9,31
